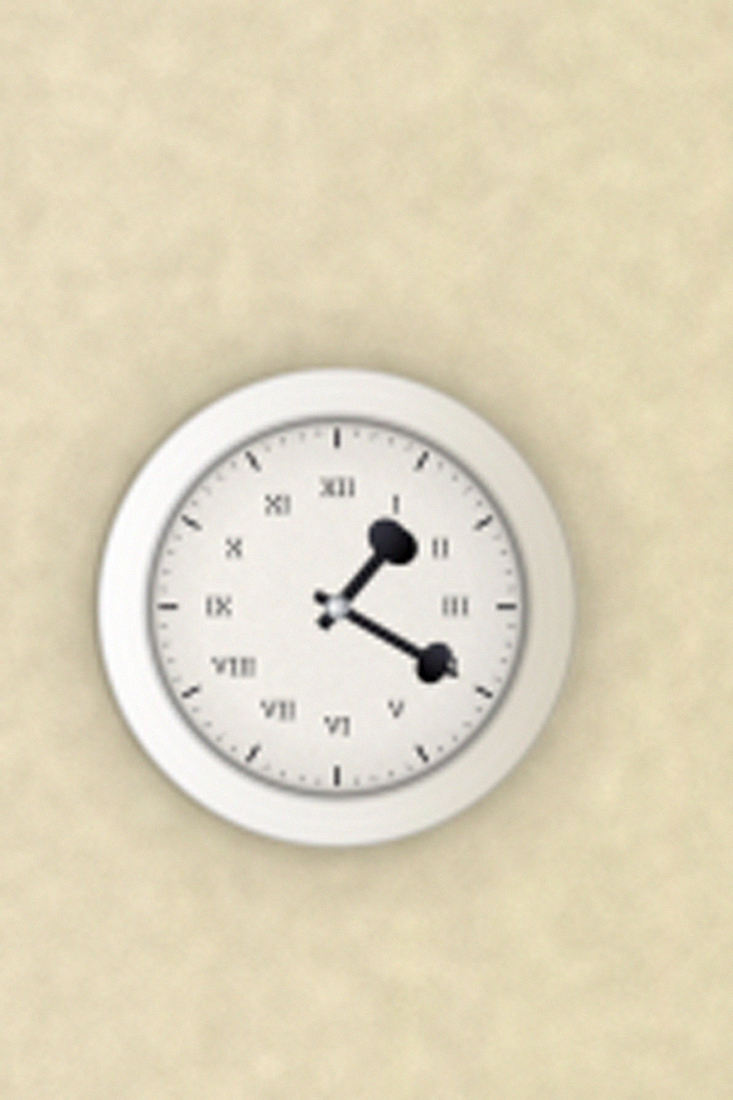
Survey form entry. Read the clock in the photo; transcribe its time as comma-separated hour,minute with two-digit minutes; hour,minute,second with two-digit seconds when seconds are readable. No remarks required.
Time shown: 1,20
